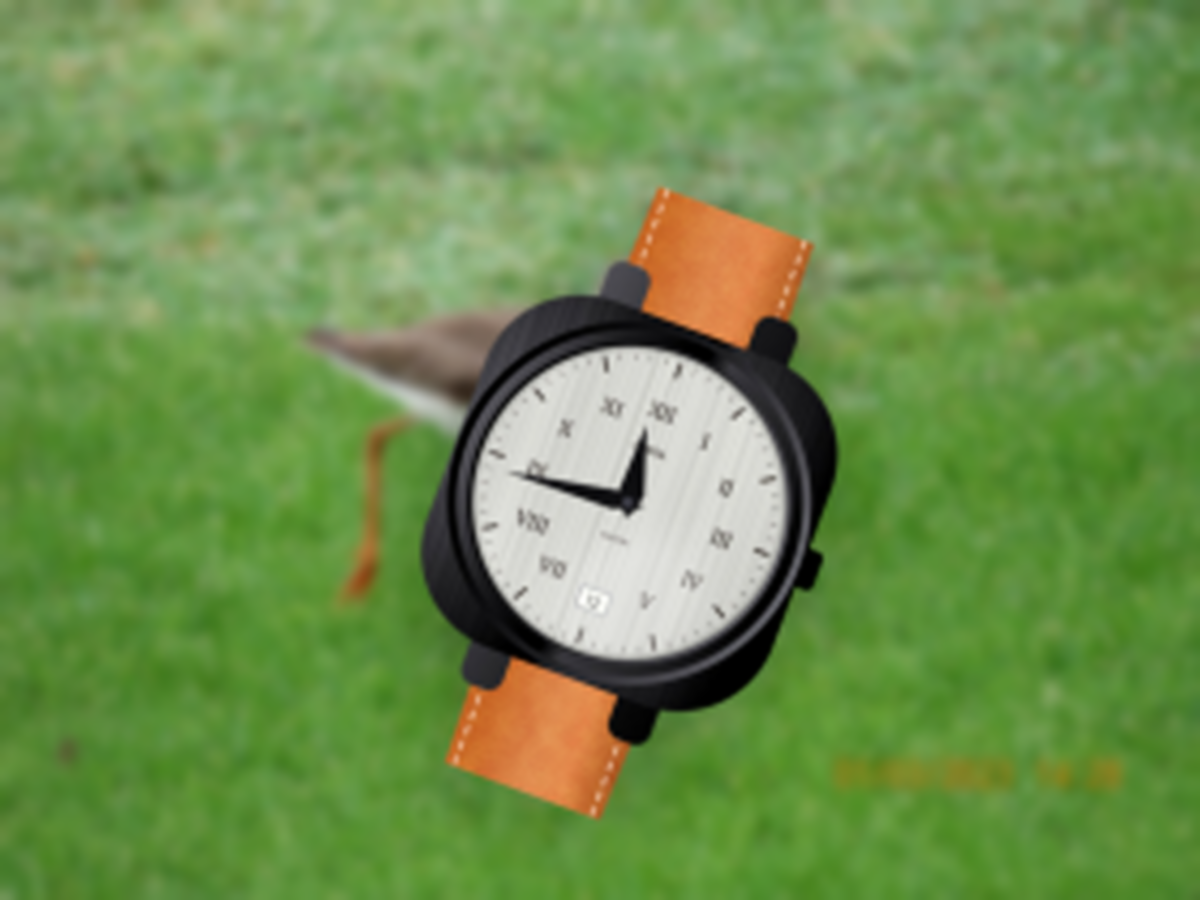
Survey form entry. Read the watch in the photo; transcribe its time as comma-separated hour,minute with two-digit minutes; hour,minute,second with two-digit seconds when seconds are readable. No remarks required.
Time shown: 11,44
